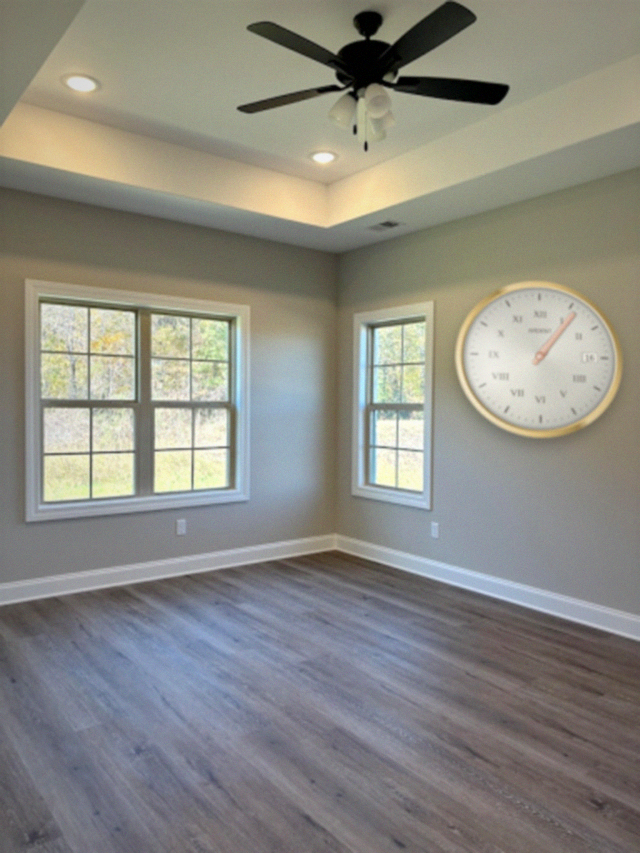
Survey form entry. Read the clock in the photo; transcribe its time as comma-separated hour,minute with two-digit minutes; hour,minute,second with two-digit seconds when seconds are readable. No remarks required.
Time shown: 1,06
